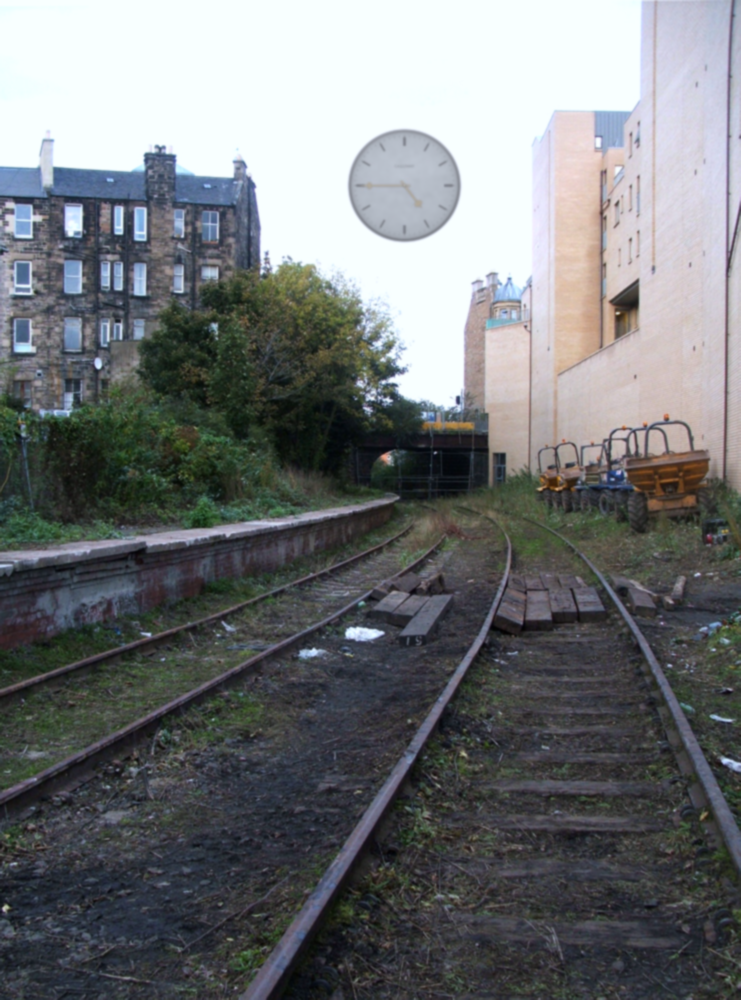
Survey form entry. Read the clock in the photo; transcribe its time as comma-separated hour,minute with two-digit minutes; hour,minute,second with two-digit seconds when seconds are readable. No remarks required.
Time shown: 4,45
